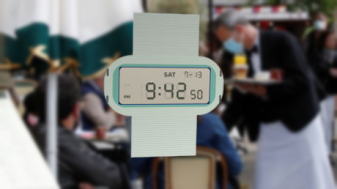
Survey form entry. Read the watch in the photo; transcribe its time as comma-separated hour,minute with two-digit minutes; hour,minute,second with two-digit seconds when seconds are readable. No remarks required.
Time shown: 9,42,50
